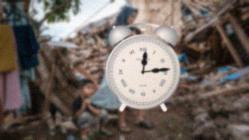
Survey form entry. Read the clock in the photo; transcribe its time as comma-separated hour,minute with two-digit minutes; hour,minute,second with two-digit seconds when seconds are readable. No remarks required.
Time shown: 12,14
